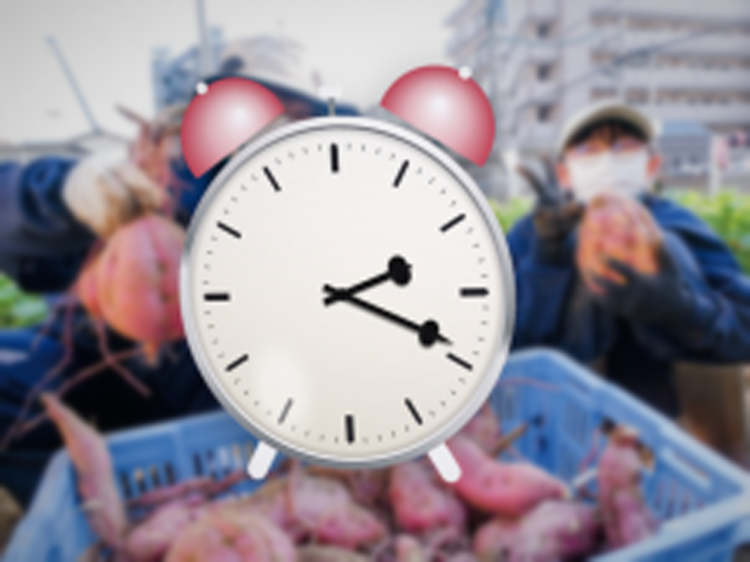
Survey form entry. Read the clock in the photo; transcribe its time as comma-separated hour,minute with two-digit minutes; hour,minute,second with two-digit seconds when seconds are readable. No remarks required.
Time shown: 2,19
